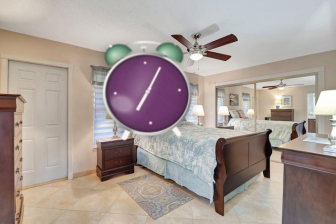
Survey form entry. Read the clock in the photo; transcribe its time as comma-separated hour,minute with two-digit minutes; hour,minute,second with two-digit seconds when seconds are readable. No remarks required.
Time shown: 7,05
